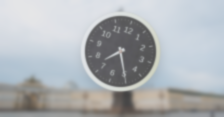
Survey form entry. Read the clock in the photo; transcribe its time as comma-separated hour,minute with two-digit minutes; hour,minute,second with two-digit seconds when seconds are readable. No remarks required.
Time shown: 7,25
